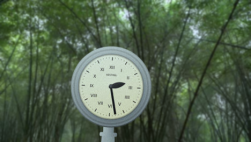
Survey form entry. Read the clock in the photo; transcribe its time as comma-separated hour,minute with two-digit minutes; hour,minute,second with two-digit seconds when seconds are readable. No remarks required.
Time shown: 2,28
